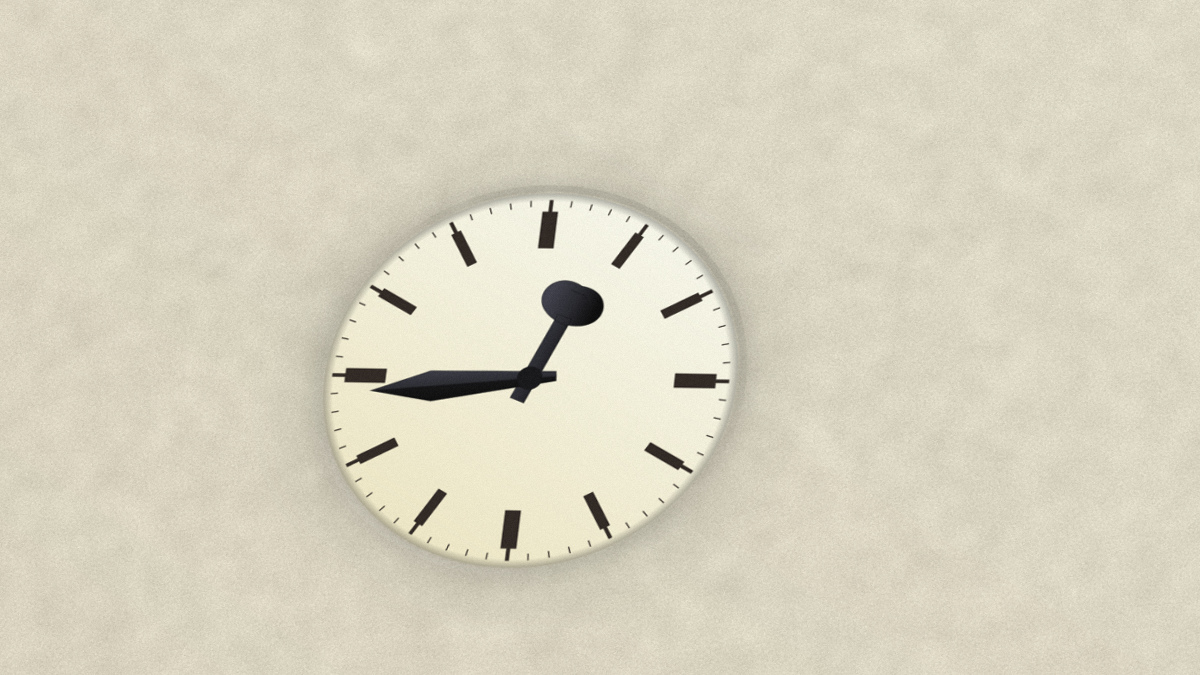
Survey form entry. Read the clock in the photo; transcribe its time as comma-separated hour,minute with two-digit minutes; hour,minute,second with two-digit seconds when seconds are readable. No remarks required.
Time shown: 12,44
